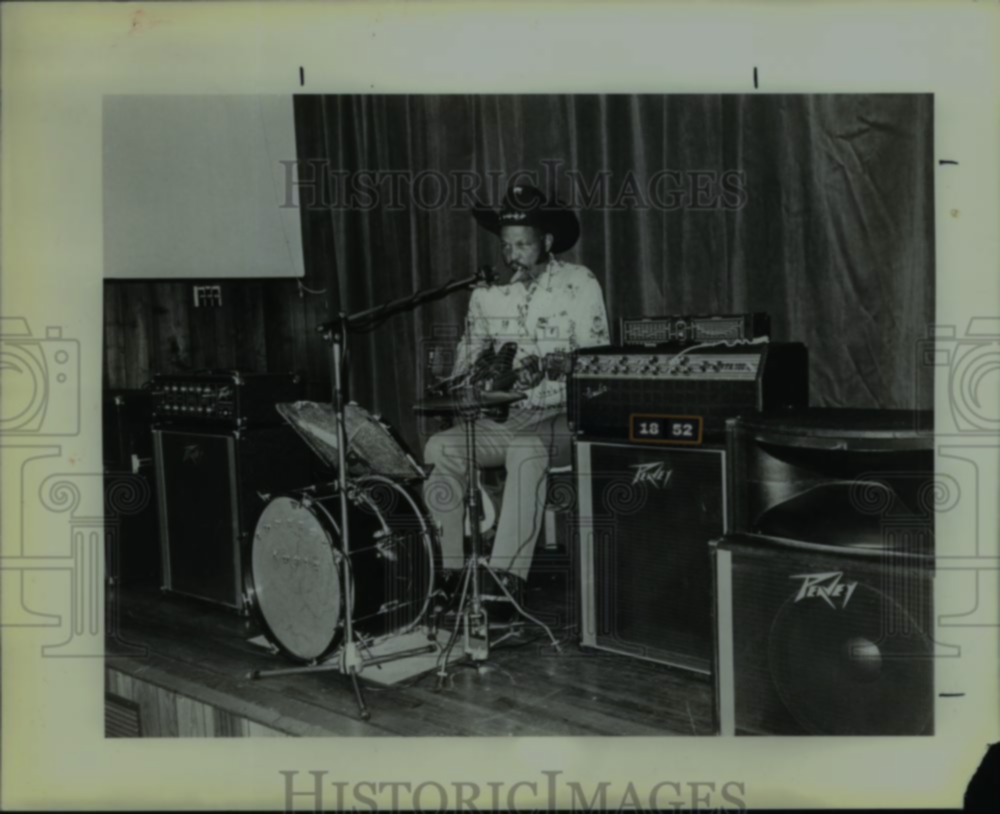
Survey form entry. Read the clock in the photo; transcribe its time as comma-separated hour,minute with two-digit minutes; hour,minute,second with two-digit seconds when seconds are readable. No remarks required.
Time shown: 18,52
